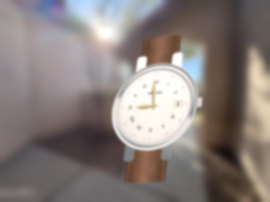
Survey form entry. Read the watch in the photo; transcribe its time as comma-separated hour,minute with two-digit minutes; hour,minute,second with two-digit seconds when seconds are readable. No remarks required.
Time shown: 8,59
